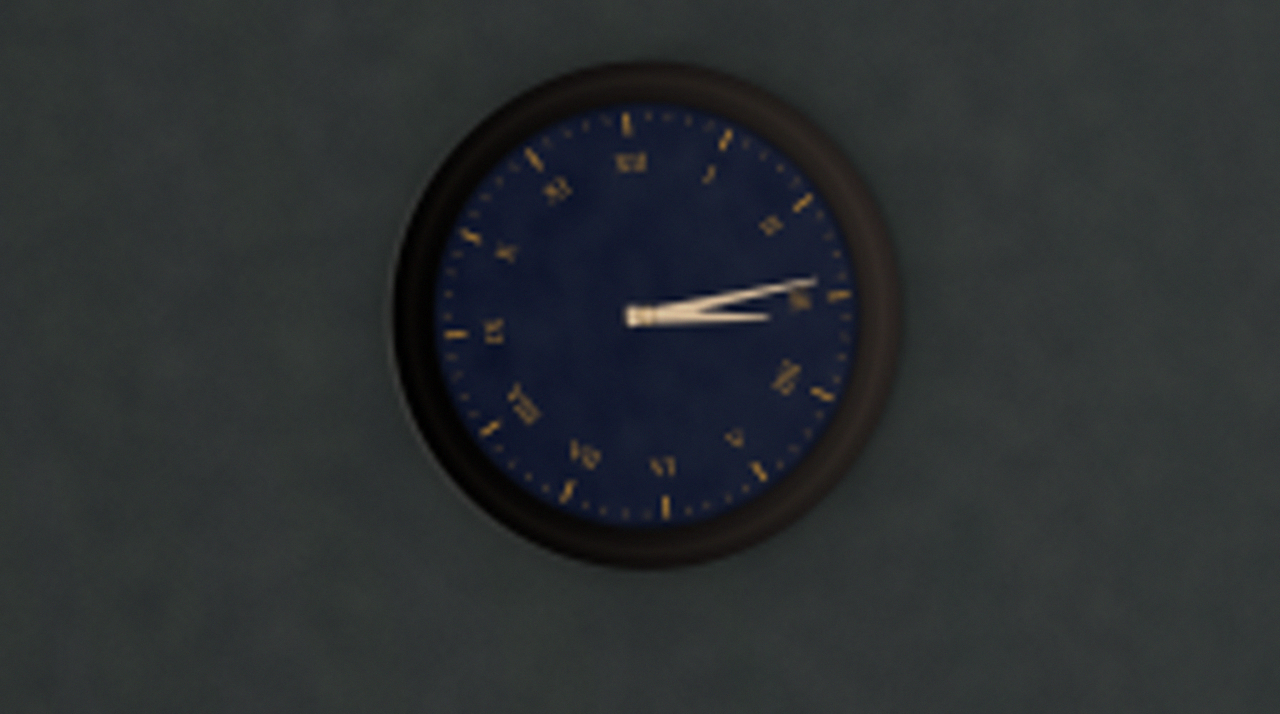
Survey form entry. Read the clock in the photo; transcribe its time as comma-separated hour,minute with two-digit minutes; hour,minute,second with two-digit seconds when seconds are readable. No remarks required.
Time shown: 3,14
